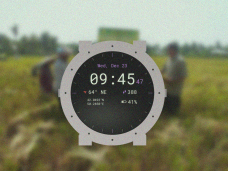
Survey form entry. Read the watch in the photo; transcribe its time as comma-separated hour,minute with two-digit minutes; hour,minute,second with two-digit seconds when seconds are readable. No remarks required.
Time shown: 9,45
